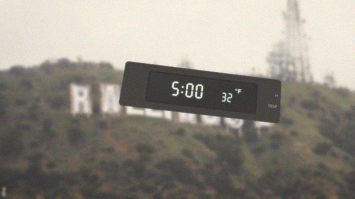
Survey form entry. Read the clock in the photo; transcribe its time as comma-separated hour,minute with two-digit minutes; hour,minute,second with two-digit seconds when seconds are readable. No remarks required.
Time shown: 5,00
